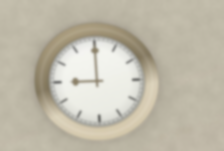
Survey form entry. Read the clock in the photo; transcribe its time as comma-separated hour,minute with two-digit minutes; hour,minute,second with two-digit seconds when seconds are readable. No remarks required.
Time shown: 9,00
